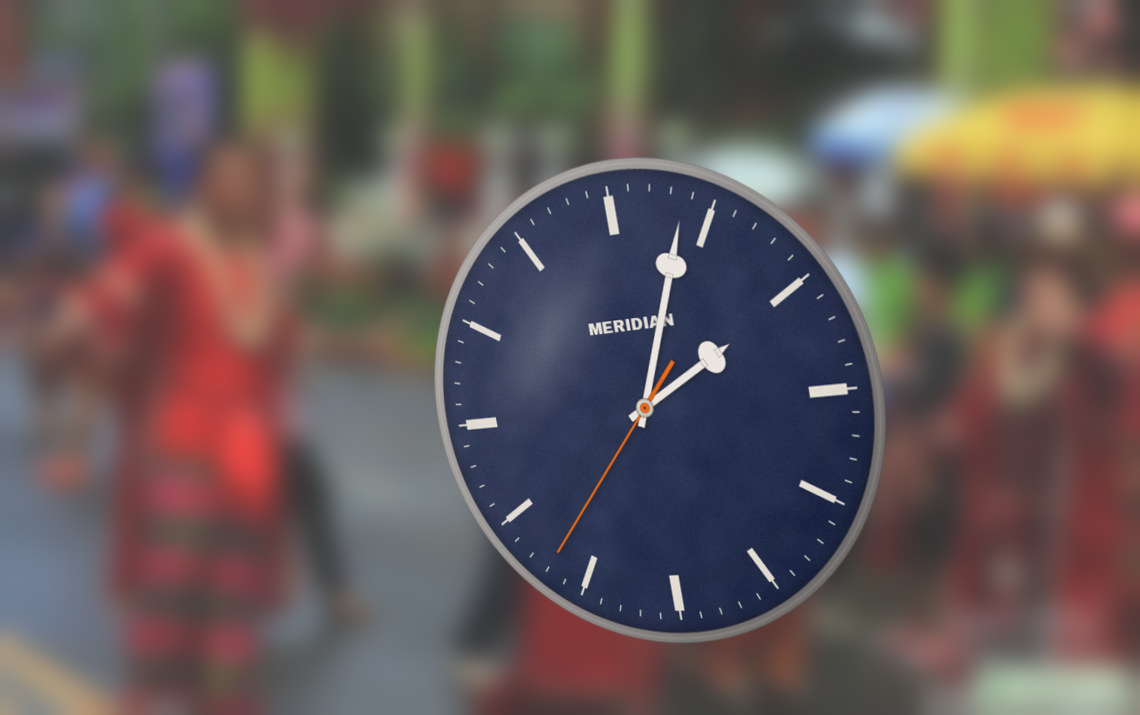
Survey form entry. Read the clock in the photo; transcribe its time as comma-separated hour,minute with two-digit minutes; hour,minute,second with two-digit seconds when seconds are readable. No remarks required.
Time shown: 2,03,37
